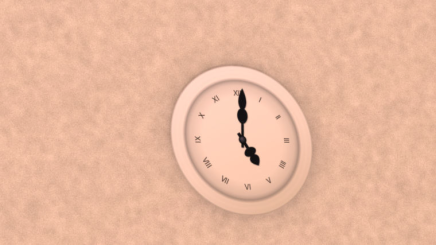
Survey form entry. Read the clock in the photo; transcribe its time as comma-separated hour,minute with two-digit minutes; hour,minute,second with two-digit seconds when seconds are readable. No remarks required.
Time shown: 5,01
